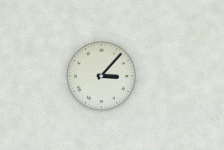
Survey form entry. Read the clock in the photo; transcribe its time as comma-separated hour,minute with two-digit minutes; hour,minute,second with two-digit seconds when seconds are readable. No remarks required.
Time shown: 3,07
